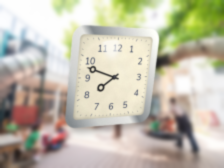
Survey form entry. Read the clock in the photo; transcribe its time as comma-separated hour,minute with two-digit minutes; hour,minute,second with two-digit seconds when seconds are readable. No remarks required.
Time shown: 7,48
